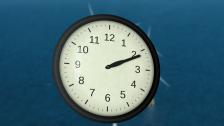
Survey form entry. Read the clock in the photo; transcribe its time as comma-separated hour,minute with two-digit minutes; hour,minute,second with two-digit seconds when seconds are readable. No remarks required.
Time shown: 2,11
